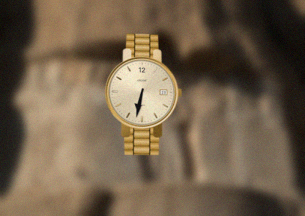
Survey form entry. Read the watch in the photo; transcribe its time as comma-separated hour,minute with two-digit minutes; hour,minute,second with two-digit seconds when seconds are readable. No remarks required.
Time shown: 6,32
